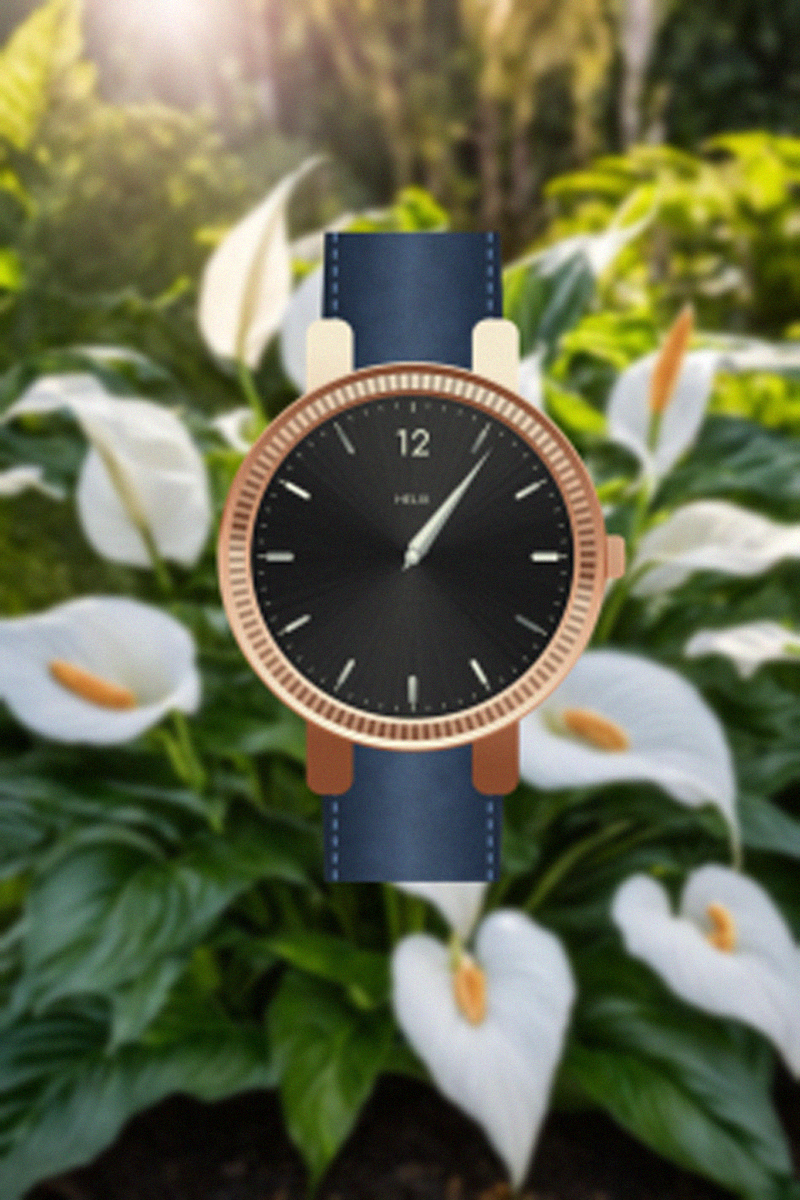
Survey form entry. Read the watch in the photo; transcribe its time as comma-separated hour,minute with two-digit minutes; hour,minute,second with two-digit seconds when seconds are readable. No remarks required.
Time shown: 1,06
